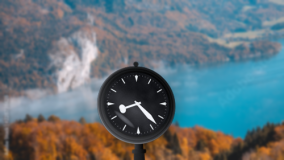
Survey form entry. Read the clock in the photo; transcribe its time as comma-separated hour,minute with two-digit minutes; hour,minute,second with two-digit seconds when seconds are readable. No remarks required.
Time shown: 8,23
